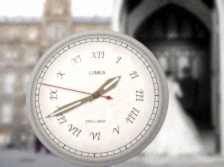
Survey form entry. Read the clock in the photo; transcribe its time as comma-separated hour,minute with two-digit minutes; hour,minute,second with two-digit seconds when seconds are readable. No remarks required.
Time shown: 1,40,47
